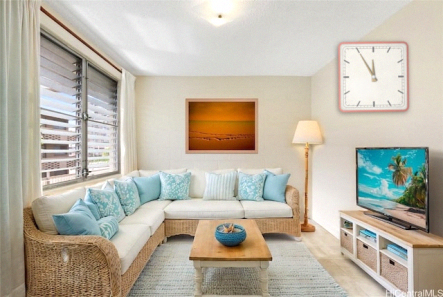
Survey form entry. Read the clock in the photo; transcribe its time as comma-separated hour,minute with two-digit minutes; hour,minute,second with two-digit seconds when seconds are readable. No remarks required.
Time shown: 11,55
